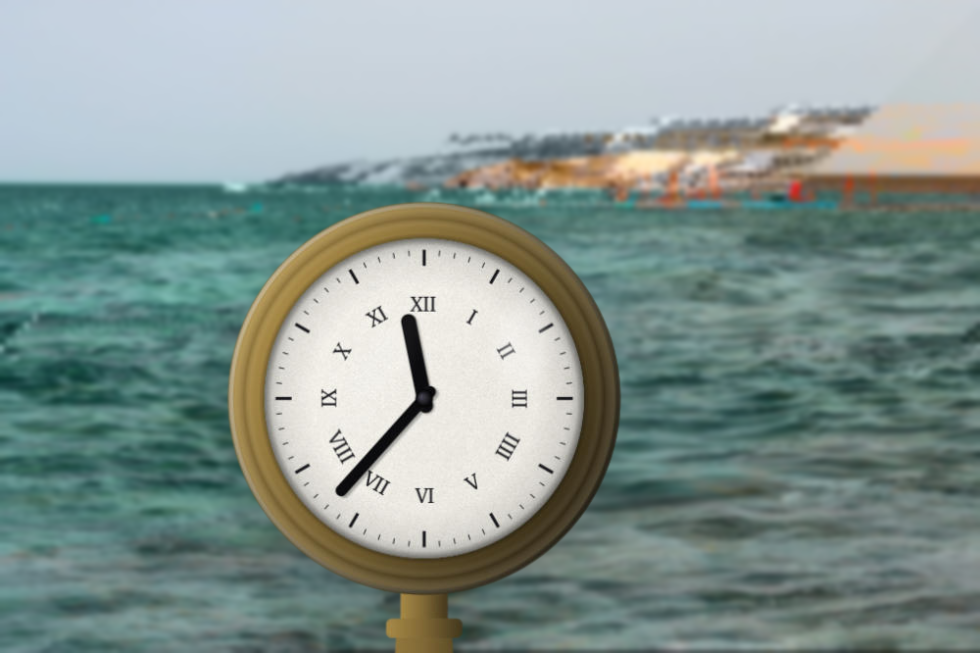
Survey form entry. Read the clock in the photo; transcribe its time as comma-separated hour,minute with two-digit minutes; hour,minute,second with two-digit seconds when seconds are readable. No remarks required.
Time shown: 11,37
